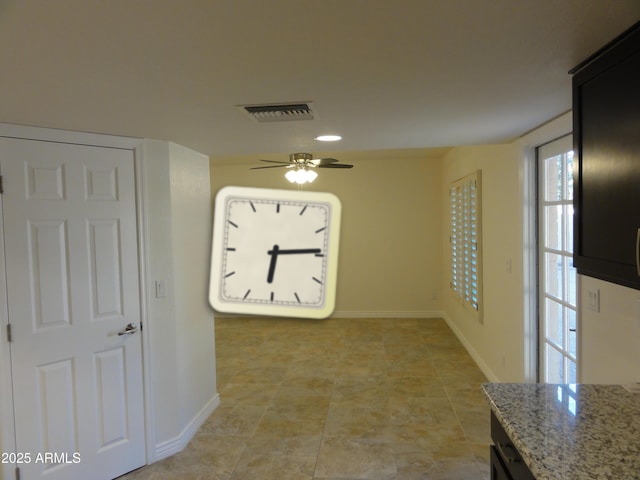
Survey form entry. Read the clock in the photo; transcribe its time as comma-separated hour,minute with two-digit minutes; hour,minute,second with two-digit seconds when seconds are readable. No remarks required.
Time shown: 6,14
